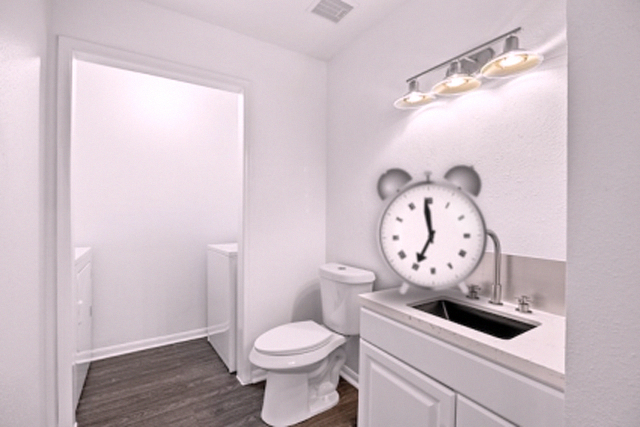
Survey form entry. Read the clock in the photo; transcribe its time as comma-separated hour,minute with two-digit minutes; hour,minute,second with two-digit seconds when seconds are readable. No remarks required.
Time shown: 6,59
